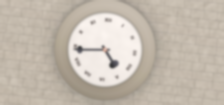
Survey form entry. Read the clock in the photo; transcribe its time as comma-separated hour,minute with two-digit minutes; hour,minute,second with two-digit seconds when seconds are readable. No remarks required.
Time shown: 4,44
